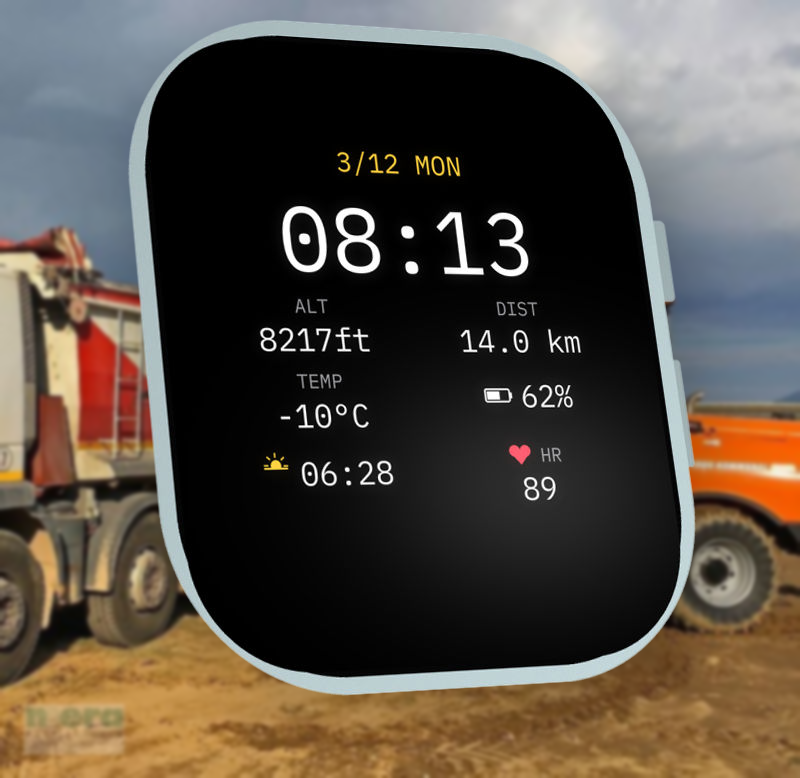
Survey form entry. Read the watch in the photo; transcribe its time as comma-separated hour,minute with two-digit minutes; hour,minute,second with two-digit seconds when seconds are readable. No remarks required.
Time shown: 8,13
